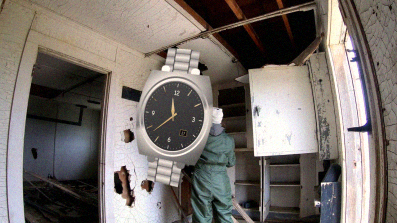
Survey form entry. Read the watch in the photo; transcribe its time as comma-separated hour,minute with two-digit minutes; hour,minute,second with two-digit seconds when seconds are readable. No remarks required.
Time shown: 11,38
